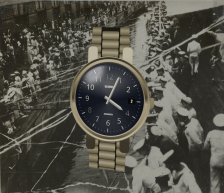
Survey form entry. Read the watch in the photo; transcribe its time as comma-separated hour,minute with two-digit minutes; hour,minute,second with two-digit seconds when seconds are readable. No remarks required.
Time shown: 4,04
